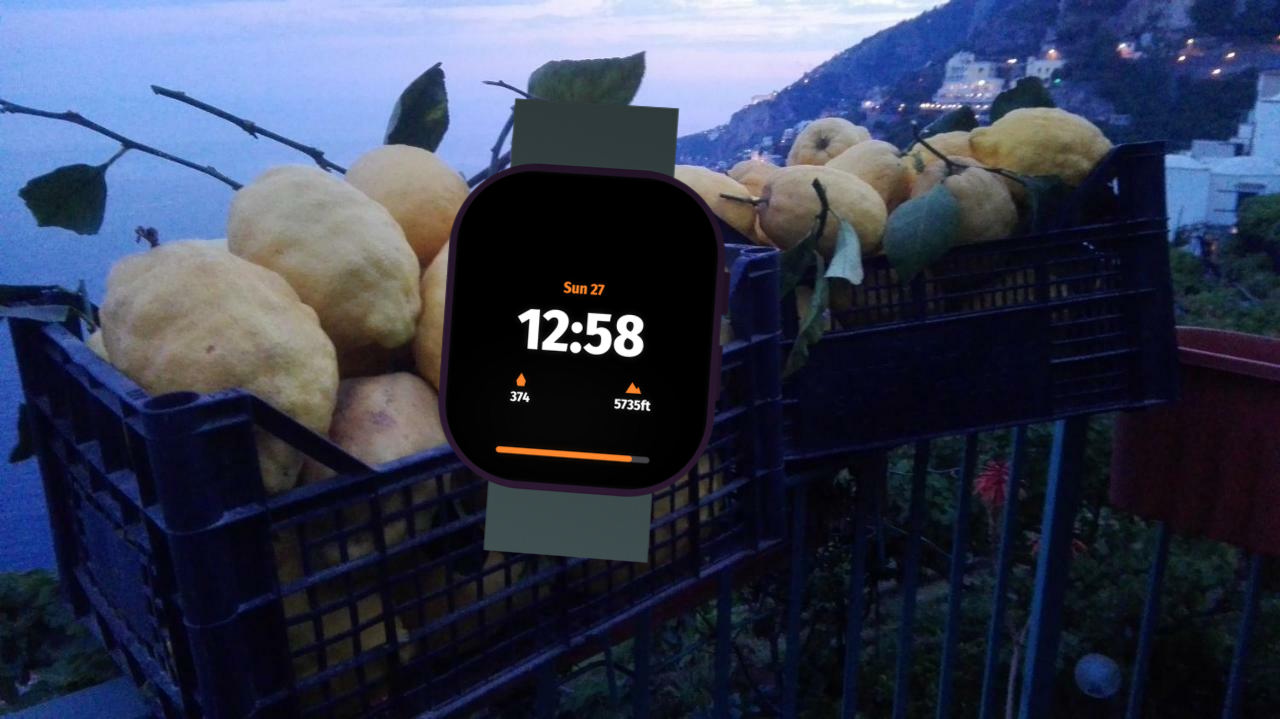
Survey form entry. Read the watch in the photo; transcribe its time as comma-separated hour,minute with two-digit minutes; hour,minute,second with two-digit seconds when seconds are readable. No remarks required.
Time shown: 12,58
